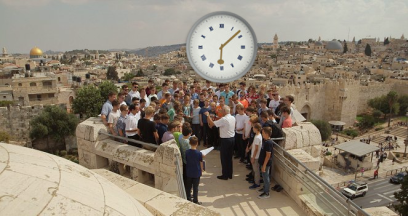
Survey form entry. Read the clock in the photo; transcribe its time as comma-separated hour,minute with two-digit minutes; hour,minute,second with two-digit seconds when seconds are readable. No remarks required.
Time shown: 6,08
